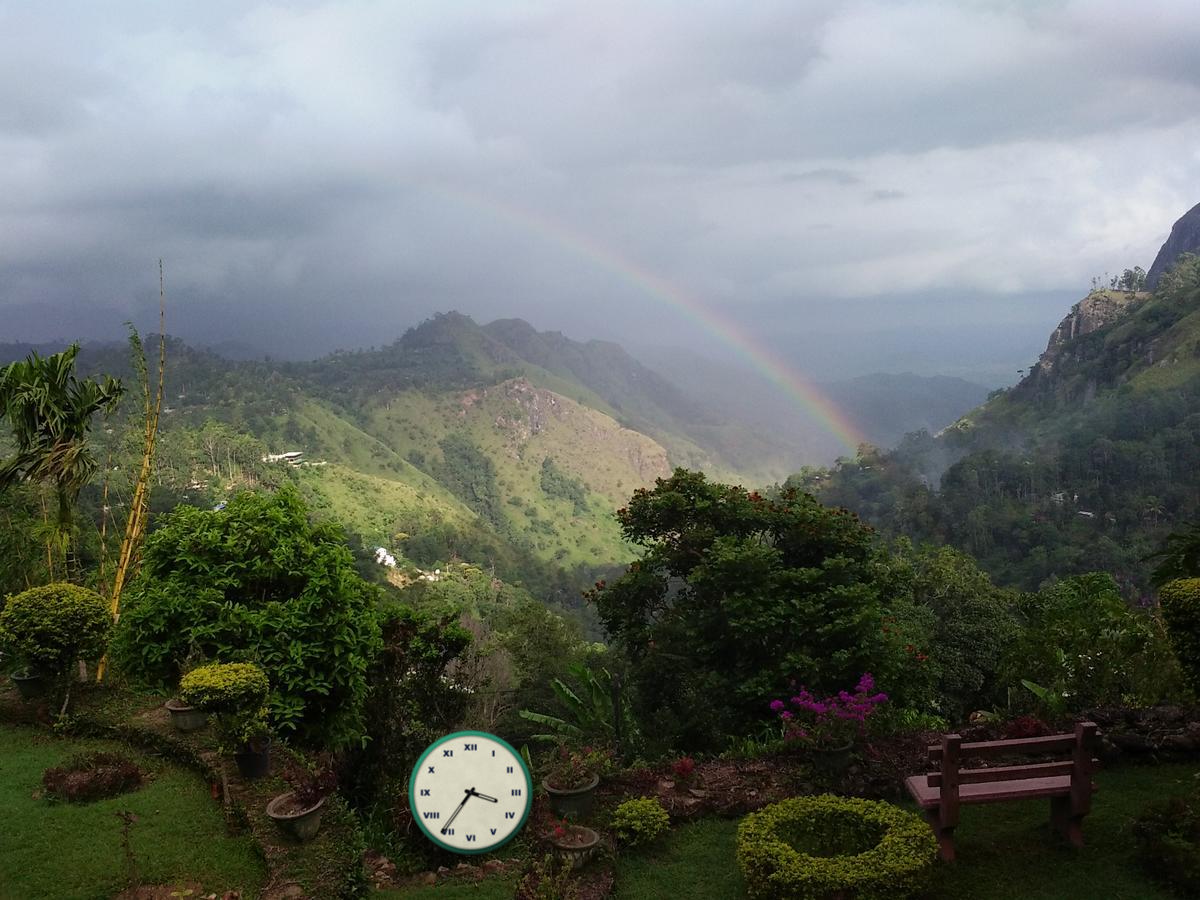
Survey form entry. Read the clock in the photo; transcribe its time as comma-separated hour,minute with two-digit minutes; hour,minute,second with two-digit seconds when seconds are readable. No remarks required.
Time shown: 3,36
